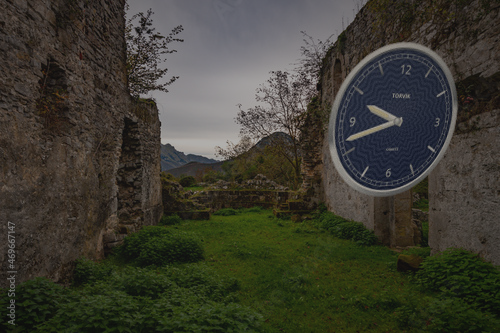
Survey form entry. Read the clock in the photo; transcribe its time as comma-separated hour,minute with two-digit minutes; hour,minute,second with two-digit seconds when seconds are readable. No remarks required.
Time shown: 9,42
